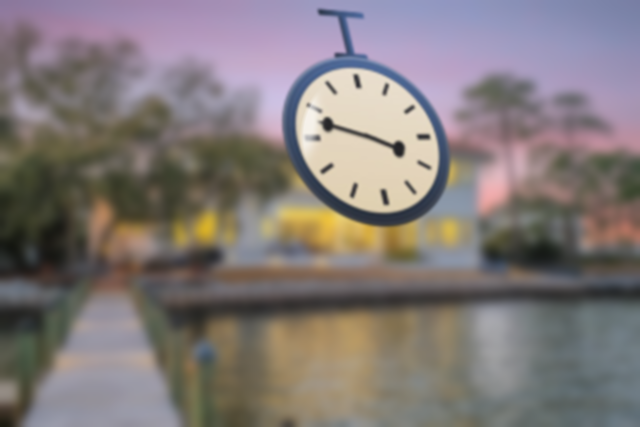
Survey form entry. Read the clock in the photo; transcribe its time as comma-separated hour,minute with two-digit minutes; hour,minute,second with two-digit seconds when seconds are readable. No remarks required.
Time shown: 3,48
